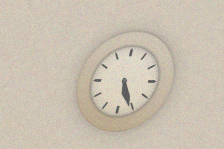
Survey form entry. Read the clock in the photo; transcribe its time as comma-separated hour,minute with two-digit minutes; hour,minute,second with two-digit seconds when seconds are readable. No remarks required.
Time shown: 5,26
